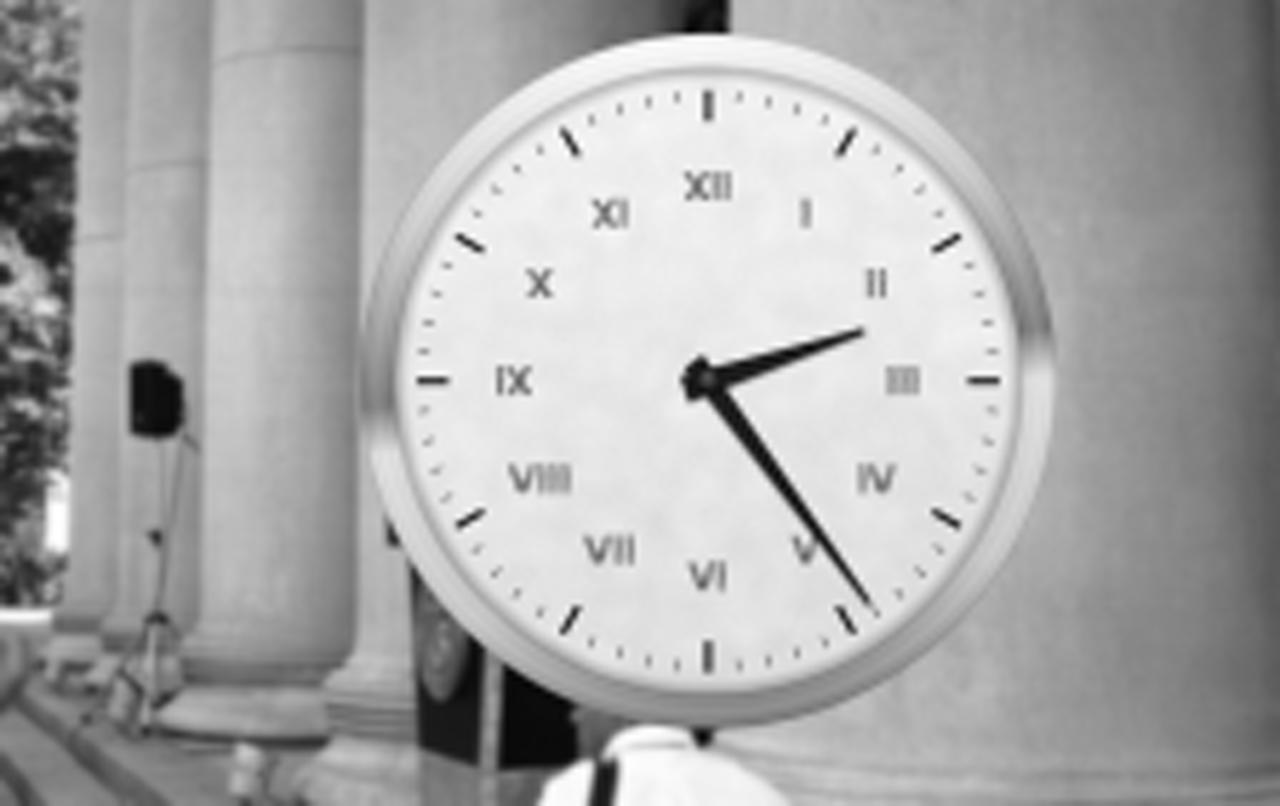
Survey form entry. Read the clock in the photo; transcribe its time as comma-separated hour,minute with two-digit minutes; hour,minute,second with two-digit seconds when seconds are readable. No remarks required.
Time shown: 2,24
